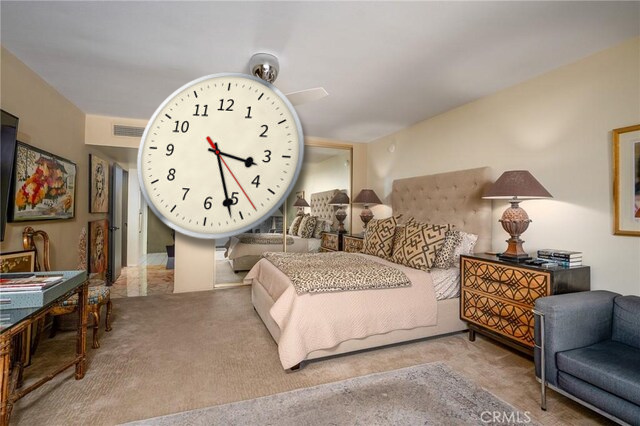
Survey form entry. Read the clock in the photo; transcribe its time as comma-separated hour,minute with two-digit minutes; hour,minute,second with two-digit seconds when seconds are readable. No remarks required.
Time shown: 3,26,23
